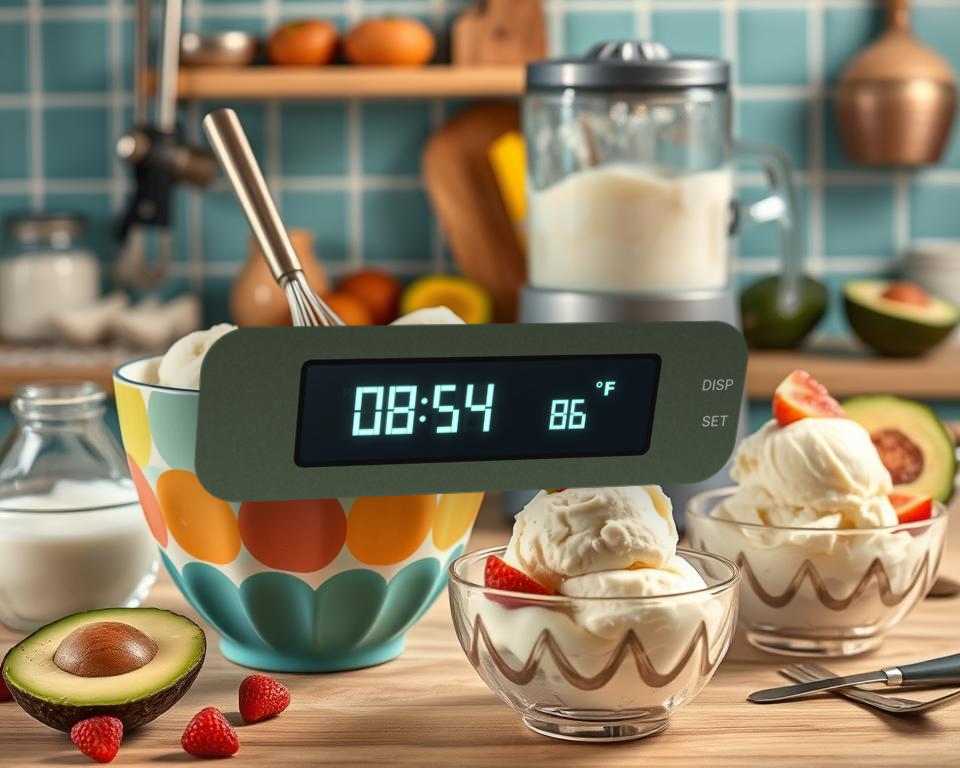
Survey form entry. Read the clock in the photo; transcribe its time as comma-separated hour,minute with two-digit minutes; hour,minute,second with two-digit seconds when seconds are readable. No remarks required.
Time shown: 8,54
